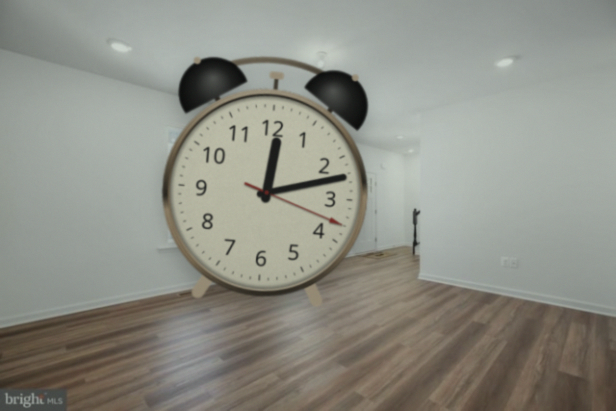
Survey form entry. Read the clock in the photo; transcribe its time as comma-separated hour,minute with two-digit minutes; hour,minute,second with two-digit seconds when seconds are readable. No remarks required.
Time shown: 12,12,18
